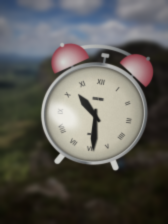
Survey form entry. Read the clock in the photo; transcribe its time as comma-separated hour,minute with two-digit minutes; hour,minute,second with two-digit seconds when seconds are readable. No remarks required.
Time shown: 10,29
